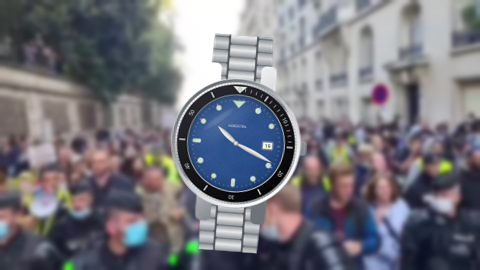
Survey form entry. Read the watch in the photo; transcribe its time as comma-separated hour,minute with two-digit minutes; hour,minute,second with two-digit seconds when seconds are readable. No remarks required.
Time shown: 10,19
